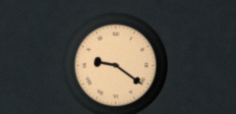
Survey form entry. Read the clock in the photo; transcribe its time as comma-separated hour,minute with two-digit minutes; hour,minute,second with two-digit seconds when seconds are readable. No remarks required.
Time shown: 9,21
